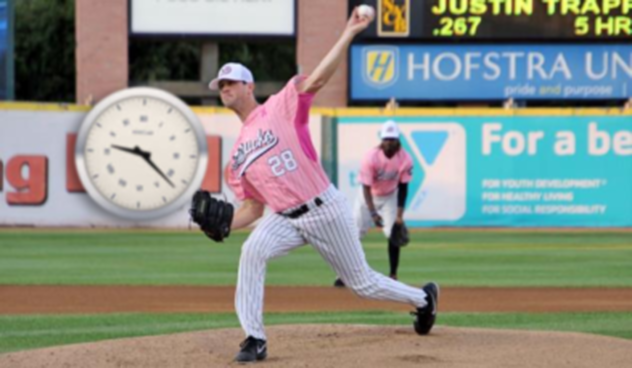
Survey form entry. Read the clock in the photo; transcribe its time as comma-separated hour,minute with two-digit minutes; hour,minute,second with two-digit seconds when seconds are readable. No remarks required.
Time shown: 9,22
